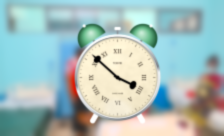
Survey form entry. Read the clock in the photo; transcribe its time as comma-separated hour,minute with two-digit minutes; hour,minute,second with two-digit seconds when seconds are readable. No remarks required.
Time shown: 3,52
